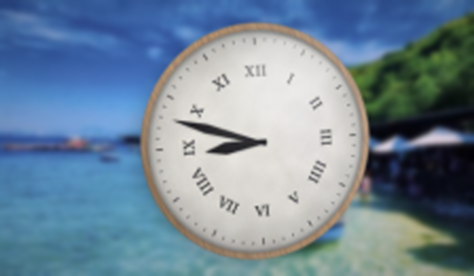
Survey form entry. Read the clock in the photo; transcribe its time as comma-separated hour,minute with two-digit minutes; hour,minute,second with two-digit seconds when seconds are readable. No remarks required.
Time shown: 8,48
